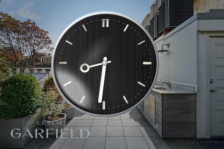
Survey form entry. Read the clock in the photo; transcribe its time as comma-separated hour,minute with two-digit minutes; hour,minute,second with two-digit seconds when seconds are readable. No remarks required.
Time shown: 8,31
